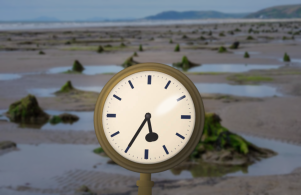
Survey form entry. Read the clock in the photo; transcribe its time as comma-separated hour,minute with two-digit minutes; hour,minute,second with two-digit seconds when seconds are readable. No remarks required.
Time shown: 5,35
